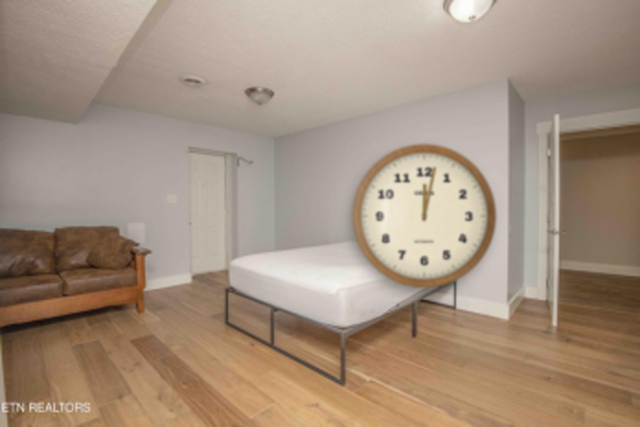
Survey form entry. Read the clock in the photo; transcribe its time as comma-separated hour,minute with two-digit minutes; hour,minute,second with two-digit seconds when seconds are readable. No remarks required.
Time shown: 12,02
